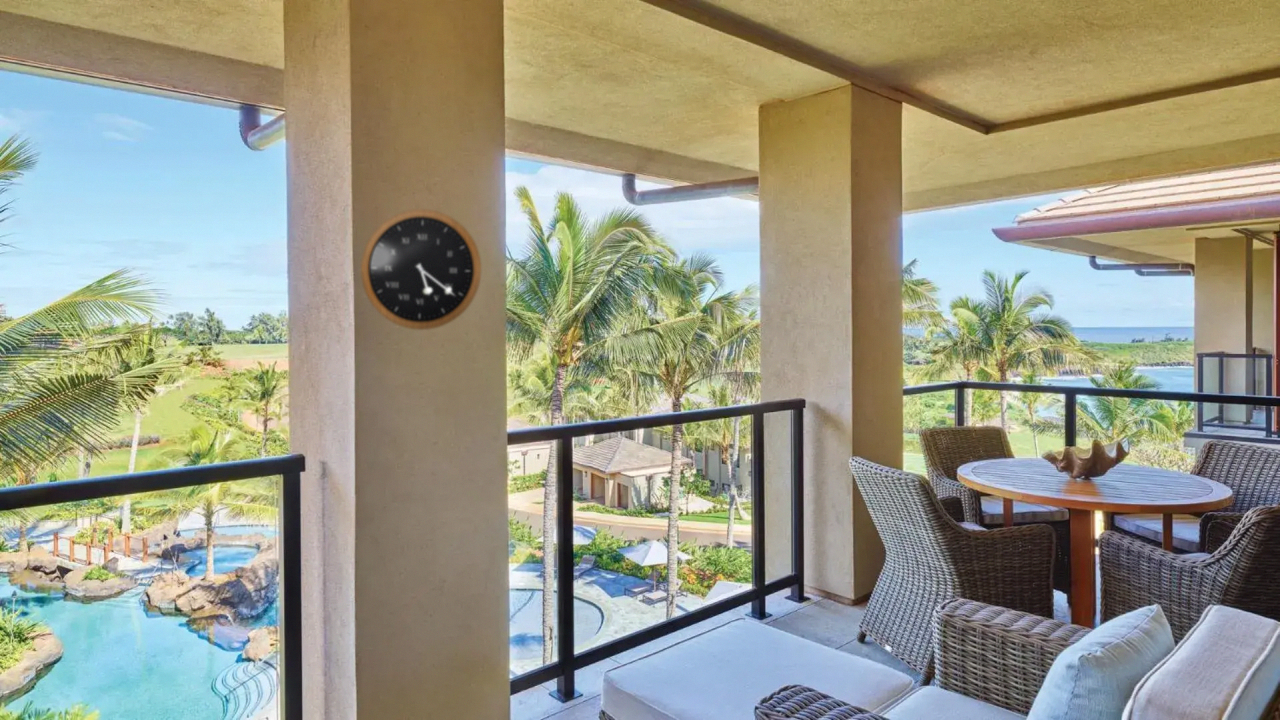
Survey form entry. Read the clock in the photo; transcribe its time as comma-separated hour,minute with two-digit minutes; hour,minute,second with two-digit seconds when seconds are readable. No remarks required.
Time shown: 5,21
